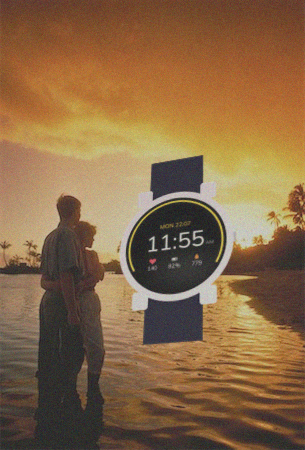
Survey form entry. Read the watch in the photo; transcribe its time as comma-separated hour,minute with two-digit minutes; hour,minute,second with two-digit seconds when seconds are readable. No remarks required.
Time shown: 11,55
